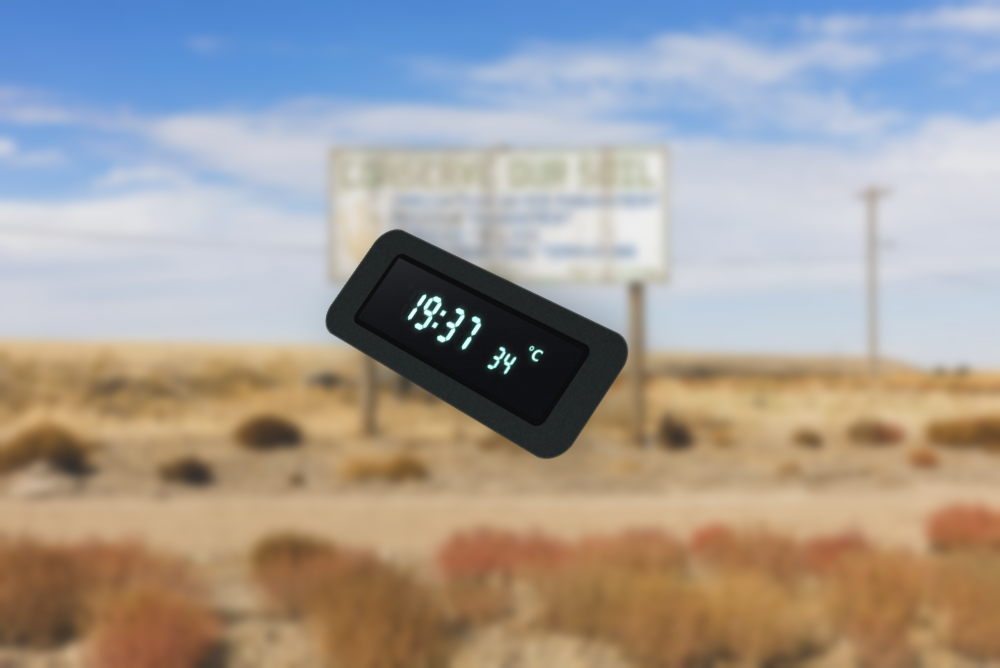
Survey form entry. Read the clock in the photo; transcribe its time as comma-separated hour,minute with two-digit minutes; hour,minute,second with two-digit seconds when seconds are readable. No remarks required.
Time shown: 19,37
